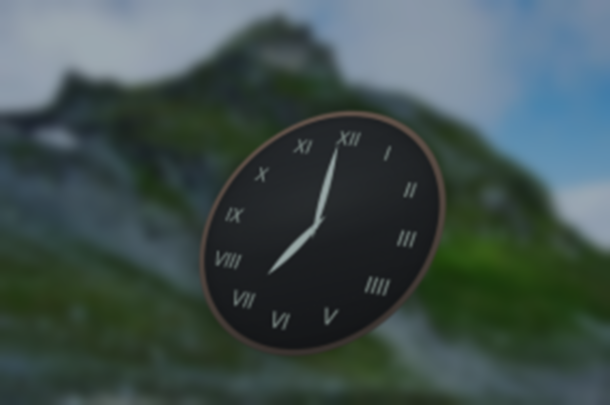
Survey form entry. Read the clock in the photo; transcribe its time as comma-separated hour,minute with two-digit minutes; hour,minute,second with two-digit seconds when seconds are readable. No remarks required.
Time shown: 6,59
